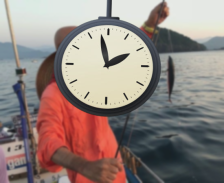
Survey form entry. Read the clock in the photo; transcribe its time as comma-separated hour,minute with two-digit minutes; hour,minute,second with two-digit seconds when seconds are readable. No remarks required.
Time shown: 1,58
